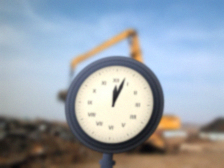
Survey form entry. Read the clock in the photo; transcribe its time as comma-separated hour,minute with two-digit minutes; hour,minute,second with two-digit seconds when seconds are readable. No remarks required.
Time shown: 12,03
